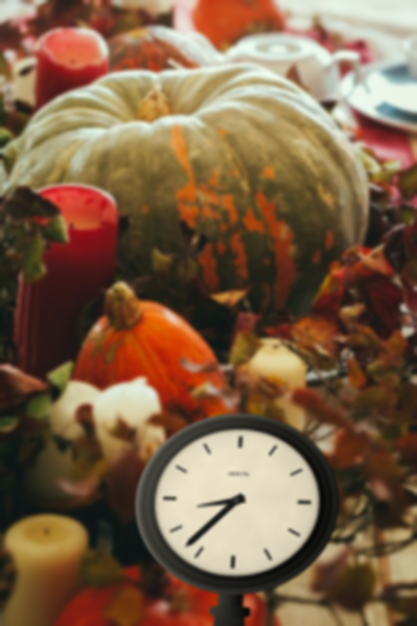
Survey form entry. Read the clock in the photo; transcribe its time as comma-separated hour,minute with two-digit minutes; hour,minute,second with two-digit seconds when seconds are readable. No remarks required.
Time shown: 8,37
